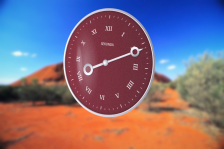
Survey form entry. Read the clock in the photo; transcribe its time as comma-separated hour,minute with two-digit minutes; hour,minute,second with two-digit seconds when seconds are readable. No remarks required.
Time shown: 8,11
